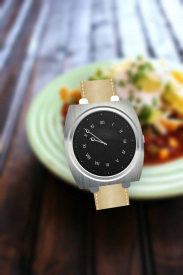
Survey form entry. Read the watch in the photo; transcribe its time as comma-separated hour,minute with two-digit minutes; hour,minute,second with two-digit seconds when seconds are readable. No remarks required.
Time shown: 9,52
